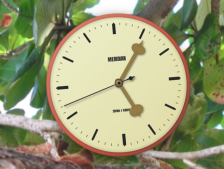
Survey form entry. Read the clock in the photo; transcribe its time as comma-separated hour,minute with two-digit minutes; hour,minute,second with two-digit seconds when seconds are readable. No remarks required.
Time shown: 5,05,42
